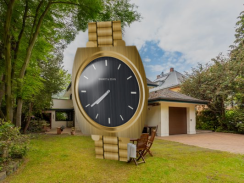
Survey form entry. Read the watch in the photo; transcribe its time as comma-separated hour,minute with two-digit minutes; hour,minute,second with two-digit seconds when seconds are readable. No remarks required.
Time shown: 7,39
